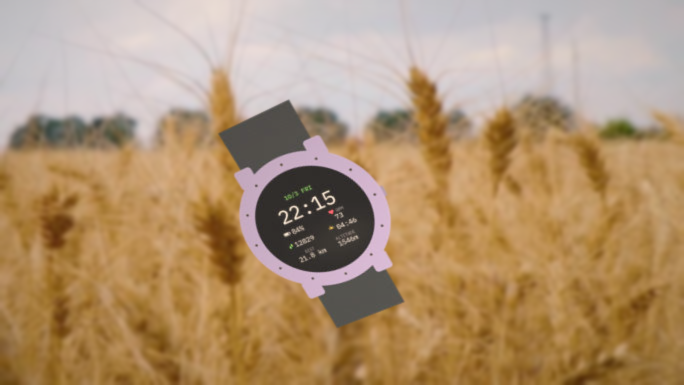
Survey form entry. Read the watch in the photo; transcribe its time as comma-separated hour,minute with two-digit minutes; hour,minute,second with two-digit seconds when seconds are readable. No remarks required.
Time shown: 22,15
